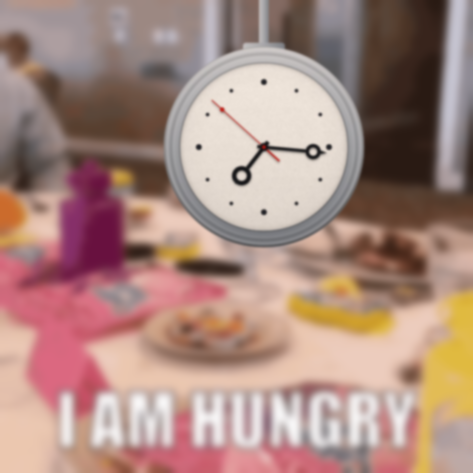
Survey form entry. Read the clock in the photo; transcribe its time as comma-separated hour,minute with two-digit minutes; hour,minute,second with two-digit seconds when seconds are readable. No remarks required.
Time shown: 7,15,52
